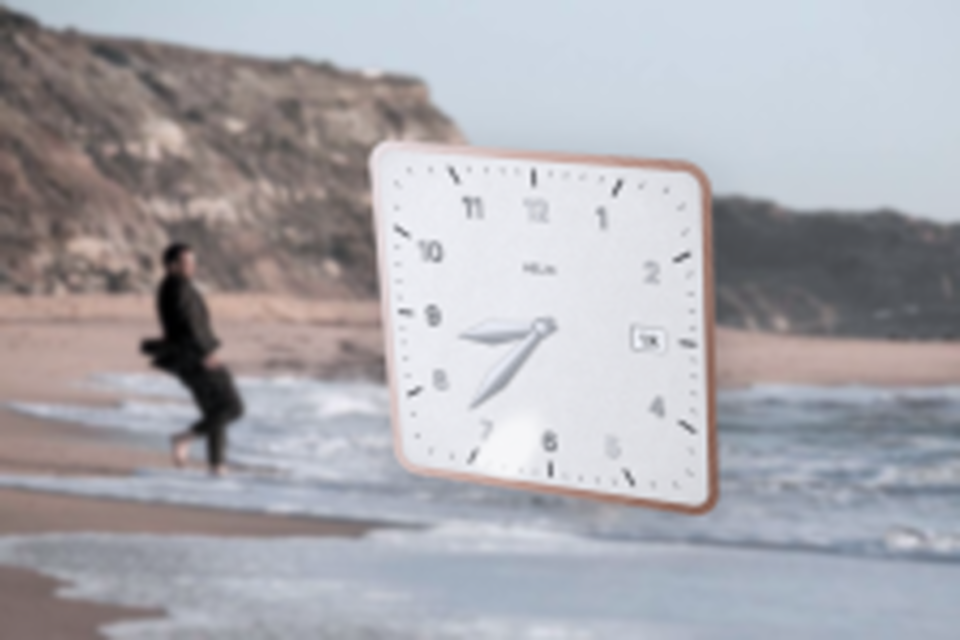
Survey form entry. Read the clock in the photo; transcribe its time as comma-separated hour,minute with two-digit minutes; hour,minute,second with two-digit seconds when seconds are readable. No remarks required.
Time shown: 8,37
